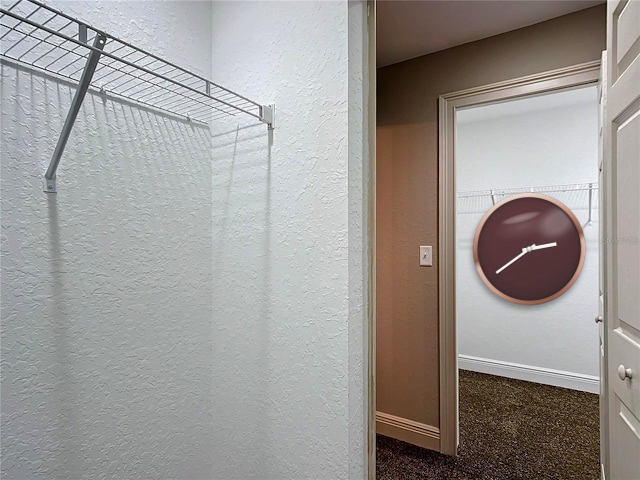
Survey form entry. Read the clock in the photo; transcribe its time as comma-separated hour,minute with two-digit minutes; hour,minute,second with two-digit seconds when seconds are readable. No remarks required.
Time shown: 2,39
